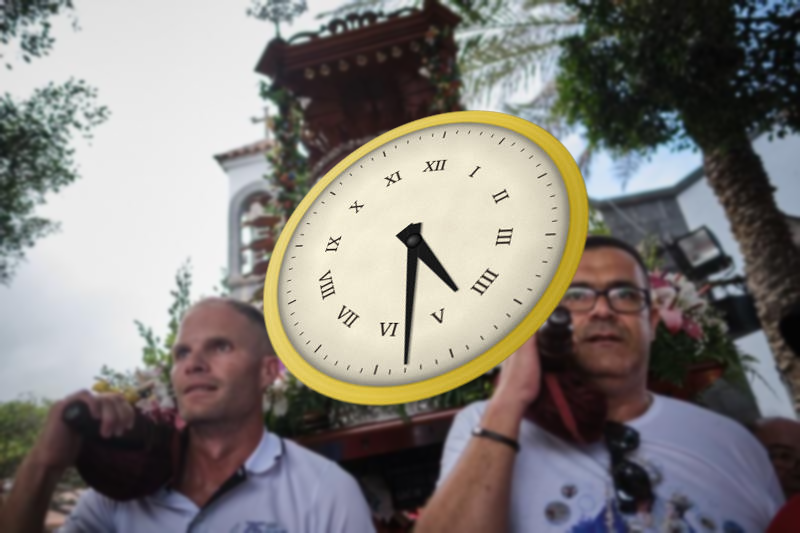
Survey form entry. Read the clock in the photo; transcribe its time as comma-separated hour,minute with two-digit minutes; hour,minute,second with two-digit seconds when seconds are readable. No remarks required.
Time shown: 4,28
